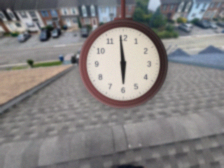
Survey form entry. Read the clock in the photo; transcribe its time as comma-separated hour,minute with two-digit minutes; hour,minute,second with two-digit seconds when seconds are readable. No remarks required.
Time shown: 5,59
